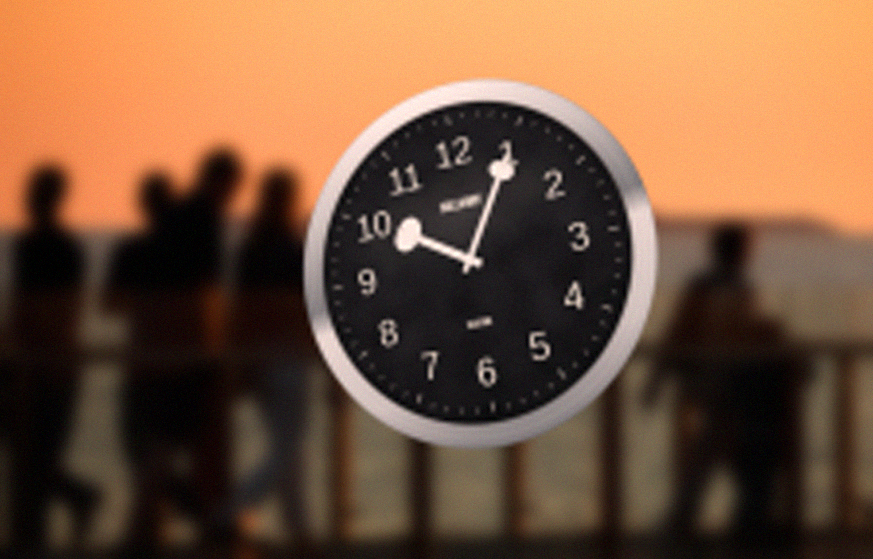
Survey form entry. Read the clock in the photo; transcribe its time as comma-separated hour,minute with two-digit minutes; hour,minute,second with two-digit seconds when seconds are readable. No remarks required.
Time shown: 10,05
